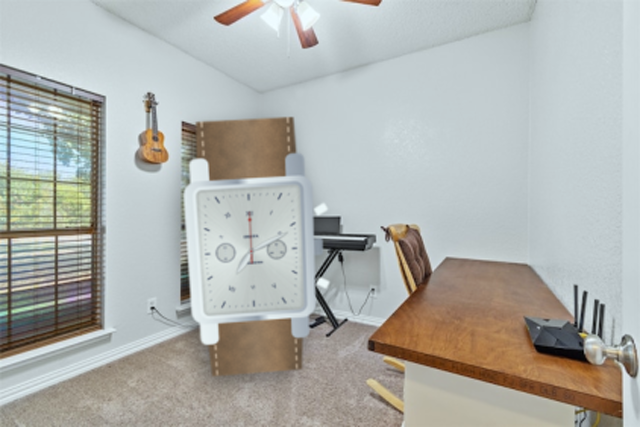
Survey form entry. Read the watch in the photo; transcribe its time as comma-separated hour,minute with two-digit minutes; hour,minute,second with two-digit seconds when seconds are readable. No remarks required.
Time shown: 7,11
